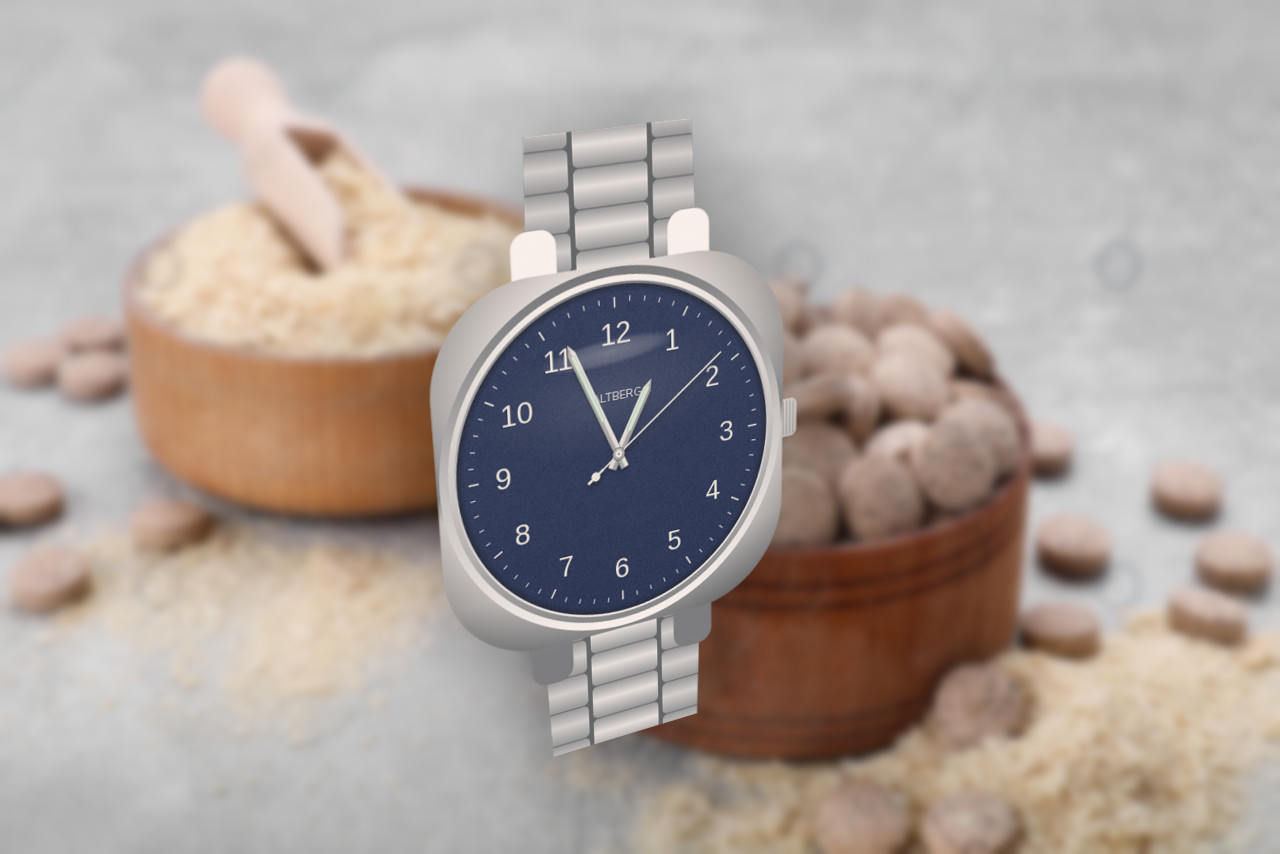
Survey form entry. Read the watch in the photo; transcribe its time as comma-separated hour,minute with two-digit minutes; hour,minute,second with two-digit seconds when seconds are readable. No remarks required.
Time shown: 12,56,09
